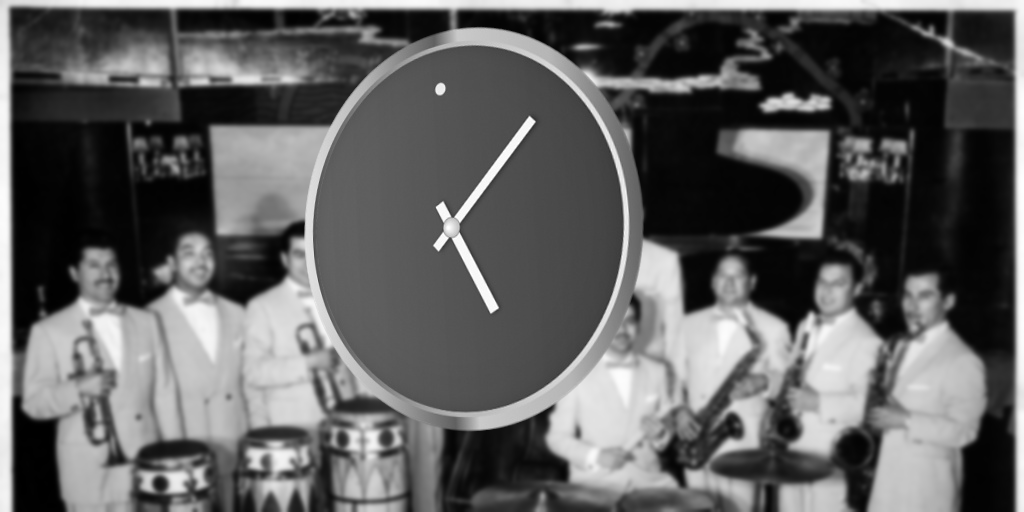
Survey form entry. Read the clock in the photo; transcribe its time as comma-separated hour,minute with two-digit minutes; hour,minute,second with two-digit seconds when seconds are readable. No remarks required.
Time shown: 5,08
